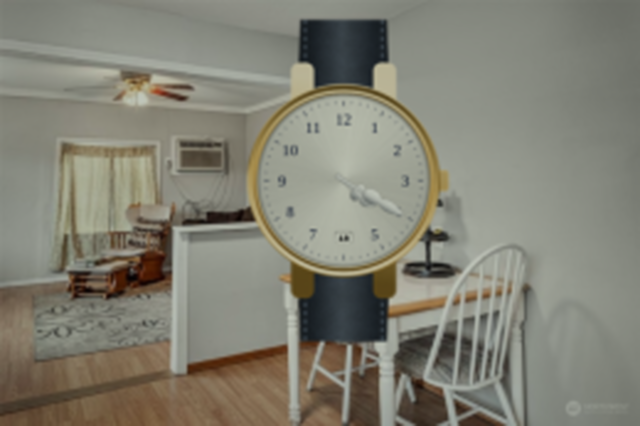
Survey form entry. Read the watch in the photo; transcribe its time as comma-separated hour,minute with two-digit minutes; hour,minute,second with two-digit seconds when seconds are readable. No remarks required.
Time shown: 4,20
